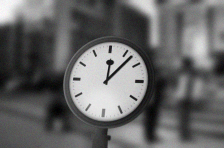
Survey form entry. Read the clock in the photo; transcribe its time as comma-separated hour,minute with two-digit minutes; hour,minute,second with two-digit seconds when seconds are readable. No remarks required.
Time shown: 12,07
